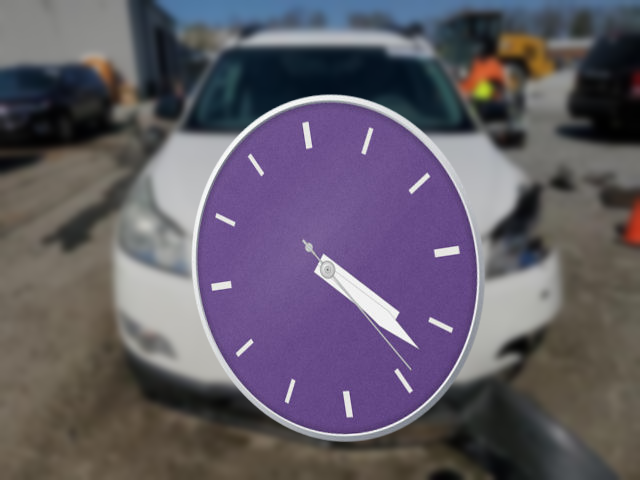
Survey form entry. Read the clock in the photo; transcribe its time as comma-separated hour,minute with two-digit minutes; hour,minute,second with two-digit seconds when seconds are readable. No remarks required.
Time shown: 4,22,24
